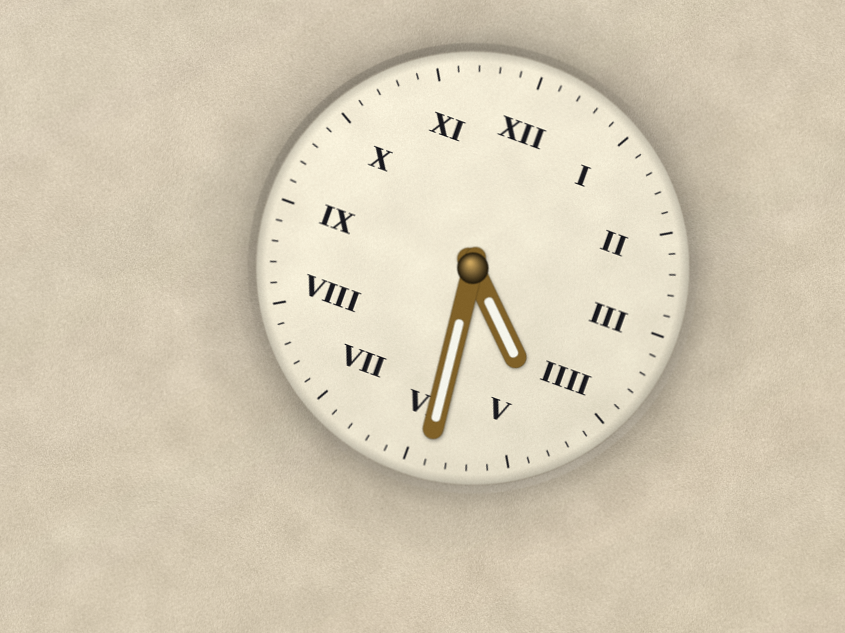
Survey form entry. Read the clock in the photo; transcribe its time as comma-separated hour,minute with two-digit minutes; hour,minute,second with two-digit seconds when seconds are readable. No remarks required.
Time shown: 4,29
